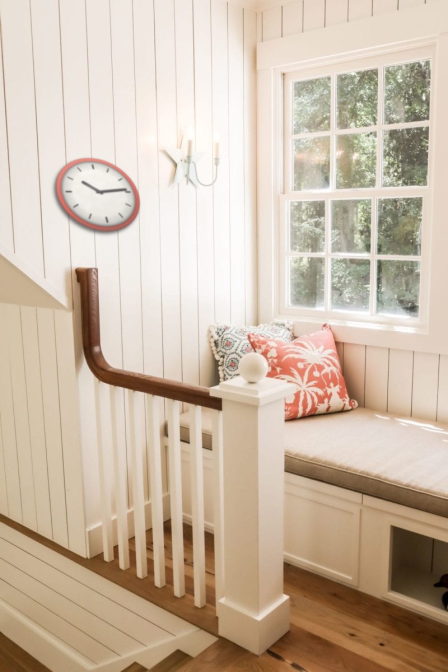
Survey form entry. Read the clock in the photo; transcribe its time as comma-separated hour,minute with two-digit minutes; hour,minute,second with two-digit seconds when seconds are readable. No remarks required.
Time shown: 10,14
